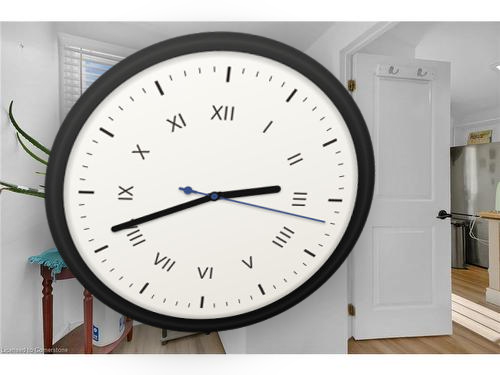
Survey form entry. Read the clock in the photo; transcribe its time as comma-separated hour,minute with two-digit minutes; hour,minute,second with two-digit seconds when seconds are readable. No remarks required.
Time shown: 2,41,17
